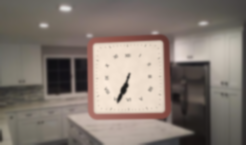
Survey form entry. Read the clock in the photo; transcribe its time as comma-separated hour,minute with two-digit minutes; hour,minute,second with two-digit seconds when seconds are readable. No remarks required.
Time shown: 6,34
